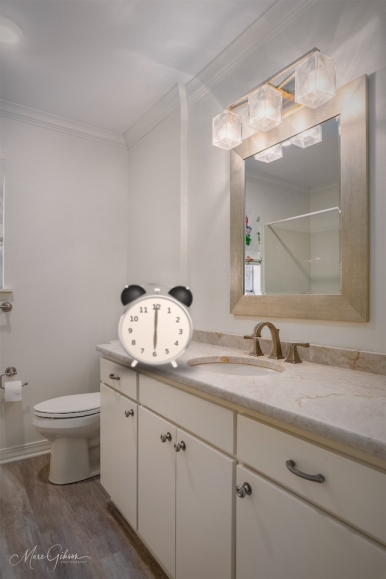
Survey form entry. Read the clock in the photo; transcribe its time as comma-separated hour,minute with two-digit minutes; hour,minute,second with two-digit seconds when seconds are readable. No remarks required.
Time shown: 6,00
